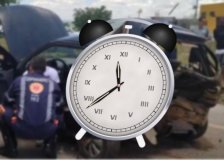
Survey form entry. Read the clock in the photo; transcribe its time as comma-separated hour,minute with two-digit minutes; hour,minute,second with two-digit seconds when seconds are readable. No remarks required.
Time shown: 11,38
